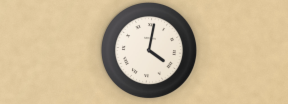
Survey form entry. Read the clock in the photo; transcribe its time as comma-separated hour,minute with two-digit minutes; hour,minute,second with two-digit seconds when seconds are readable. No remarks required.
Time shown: 4,01
